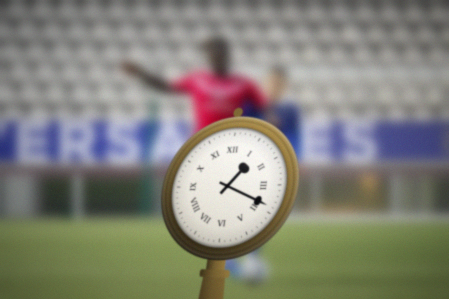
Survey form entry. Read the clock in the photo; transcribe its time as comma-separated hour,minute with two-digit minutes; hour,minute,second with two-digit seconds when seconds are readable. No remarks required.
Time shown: 1,19
